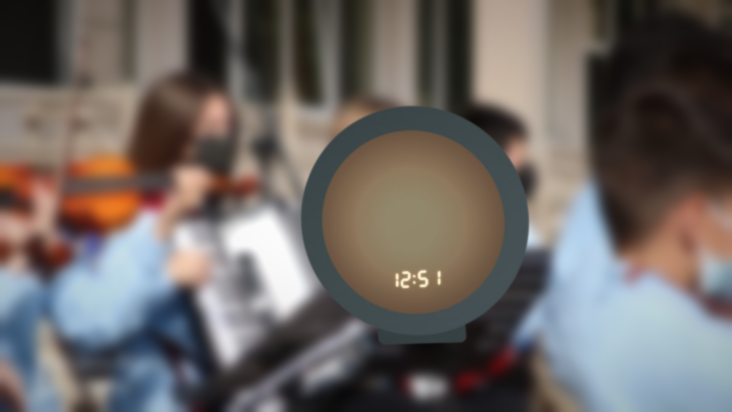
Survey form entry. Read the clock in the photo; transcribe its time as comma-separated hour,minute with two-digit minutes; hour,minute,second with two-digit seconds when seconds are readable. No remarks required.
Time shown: 12,51
